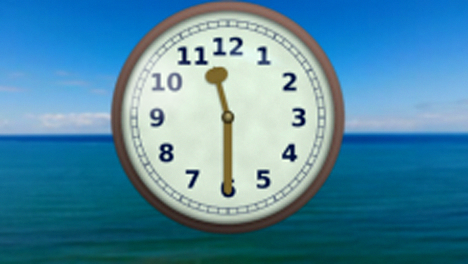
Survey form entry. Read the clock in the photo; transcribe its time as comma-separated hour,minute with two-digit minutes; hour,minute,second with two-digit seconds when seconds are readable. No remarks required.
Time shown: 11,30
